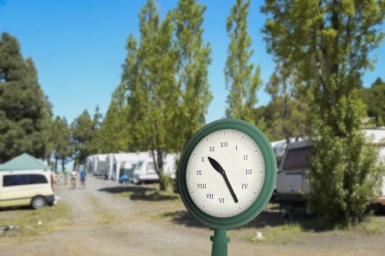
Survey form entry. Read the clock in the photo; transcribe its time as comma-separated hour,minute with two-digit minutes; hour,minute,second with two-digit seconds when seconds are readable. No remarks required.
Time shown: 10,25
